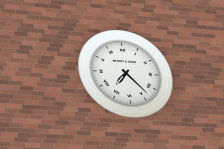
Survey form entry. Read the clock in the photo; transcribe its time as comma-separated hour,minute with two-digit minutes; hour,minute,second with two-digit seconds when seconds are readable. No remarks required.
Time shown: 7,23
